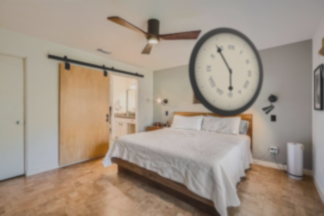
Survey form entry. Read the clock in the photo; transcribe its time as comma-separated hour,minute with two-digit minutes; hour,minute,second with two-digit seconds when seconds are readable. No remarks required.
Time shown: 5,54
